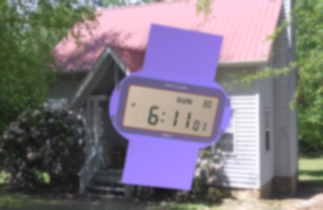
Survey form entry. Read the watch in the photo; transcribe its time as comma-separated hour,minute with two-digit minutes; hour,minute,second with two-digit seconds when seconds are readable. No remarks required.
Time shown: 6,11
